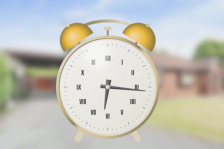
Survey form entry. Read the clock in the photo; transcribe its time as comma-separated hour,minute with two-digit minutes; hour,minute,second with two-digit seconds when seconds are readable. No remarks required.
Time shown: 6,16
